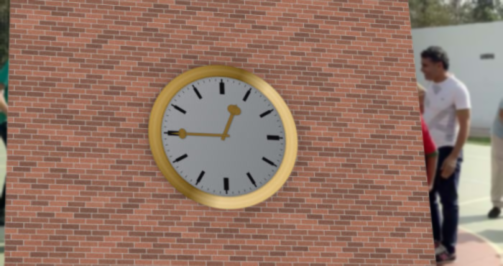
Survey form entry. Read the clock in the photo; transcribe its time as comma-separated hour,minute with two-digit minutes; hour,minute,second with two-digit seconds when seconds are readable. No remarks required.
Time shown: 12,45
